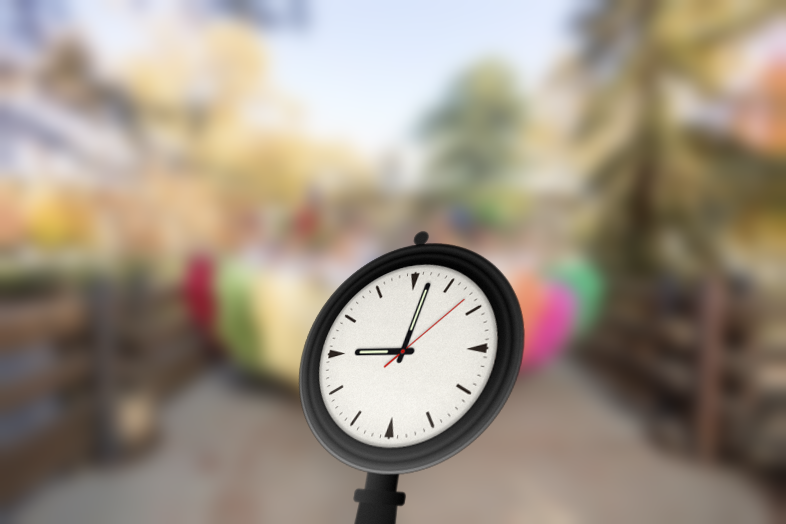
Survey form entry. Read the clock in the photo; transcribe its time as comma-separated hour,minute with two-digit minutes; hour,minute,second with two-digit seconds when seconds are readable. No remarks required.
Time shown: 9,02,08
